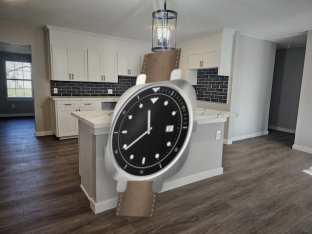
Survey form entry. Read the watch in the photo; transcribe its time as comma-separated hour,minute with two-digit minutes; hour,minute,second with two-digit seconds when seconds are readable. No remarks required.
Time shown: 11,39
